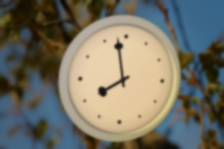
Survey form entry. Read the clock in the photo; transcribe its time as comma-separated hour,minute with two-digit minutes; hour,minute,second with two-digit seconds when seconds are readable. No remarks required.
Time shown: 7,58
